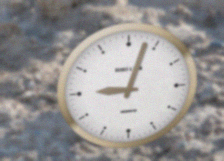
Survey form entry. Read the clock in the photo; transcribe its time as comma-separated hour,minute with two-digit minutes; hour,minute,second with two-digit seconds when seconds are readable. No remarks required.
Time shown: 9,03
